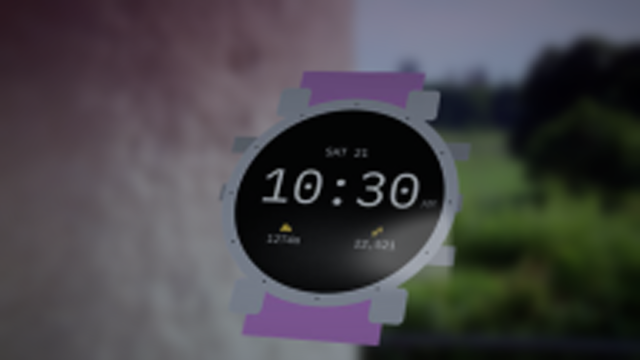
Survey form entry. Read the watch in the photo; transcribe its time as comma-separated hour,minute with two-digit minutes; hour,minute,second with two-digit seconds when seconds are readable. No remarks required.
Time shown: 10,30
